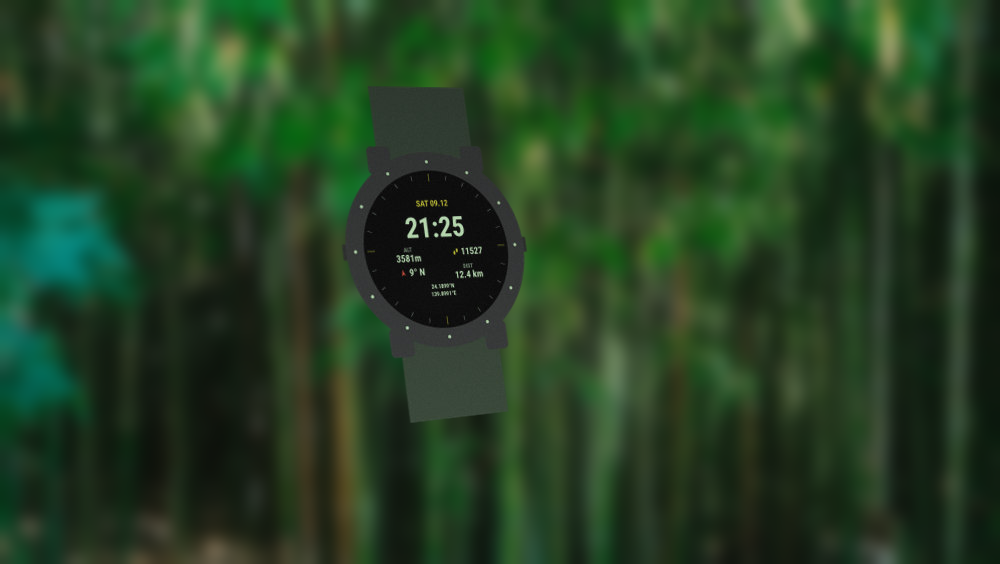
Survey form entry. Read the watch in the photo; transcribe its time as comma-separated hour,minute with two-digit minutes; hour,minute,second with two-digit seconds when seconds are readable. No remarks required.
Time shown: 21,25
